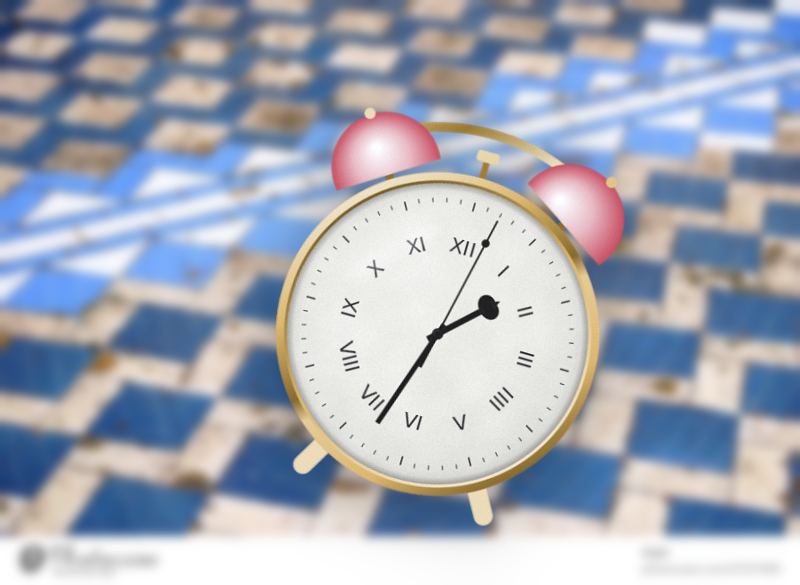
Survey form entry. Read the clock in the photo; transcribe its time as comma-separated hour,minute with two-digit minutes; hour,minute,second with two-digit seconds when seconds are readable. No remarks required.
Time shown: 1,33,02
